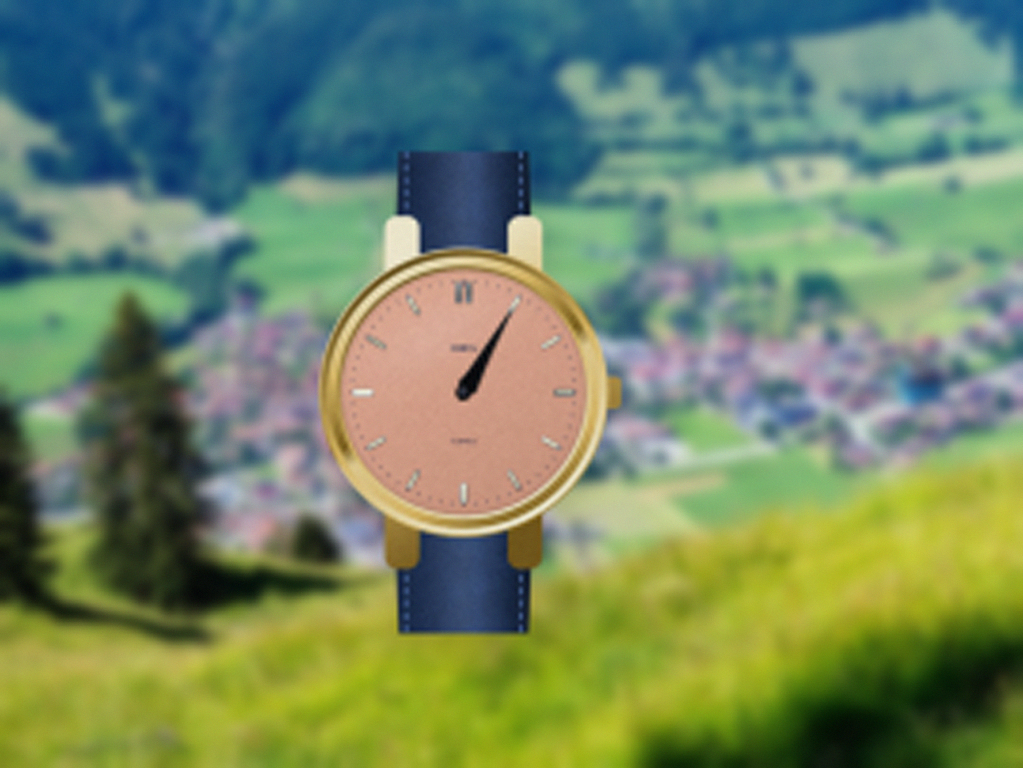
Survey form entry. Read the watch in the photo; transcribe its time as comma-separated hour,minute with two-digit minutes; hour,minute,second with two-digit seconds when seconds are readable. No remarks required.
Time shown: 1,05
